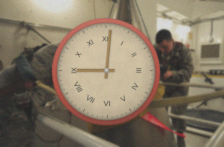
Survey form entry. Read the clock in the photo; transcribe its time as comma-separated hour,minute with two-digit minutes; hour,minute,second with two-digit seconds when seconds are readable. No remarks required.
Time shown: 9,01
